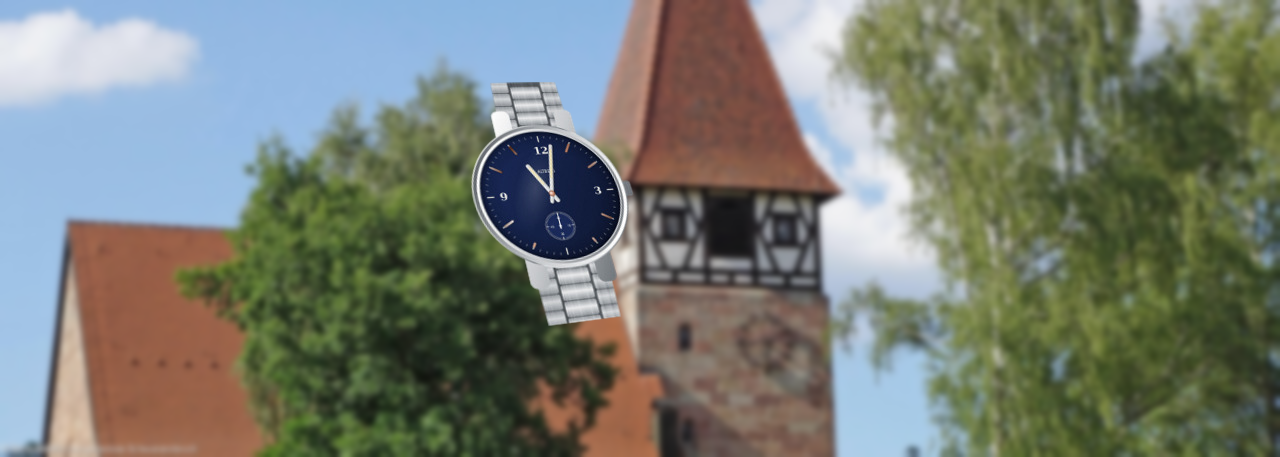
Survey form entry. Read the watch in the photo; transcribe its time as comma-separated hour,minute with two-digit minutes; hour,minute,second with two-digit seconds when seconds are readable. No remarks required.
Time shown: 11,02
